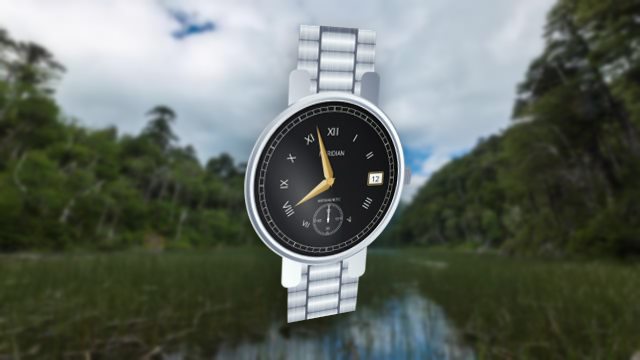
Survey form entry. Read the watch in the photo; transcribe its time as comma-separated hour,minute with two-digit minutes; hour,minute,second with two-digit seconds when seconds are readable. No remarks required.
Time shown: 7,57
